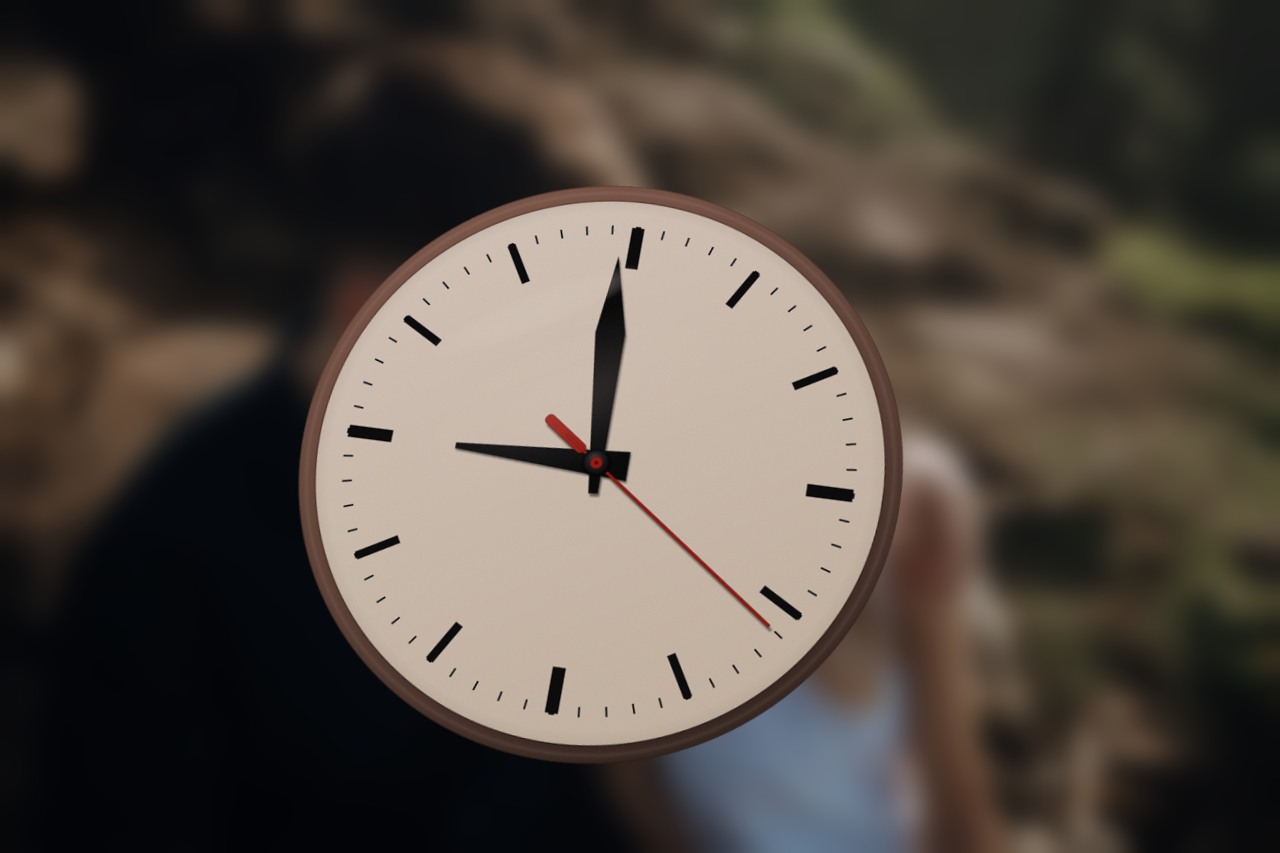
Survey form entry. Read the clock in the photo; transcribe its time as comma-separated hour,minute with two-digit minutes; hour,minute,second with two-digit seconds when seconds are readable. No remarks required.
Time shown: 8,59,21
